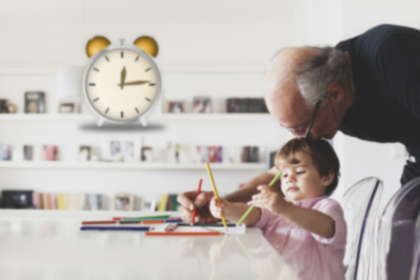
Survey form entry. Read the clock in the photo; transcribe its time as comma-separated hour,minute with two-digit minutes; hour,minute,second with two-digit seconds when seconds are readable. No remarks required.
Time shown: 12,14
